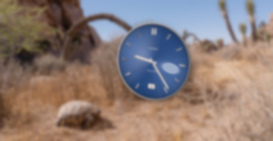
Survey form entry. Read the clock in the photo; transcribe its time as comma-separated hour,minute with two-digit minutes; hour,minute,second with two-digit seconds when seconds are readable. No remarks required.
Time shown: 9,24
